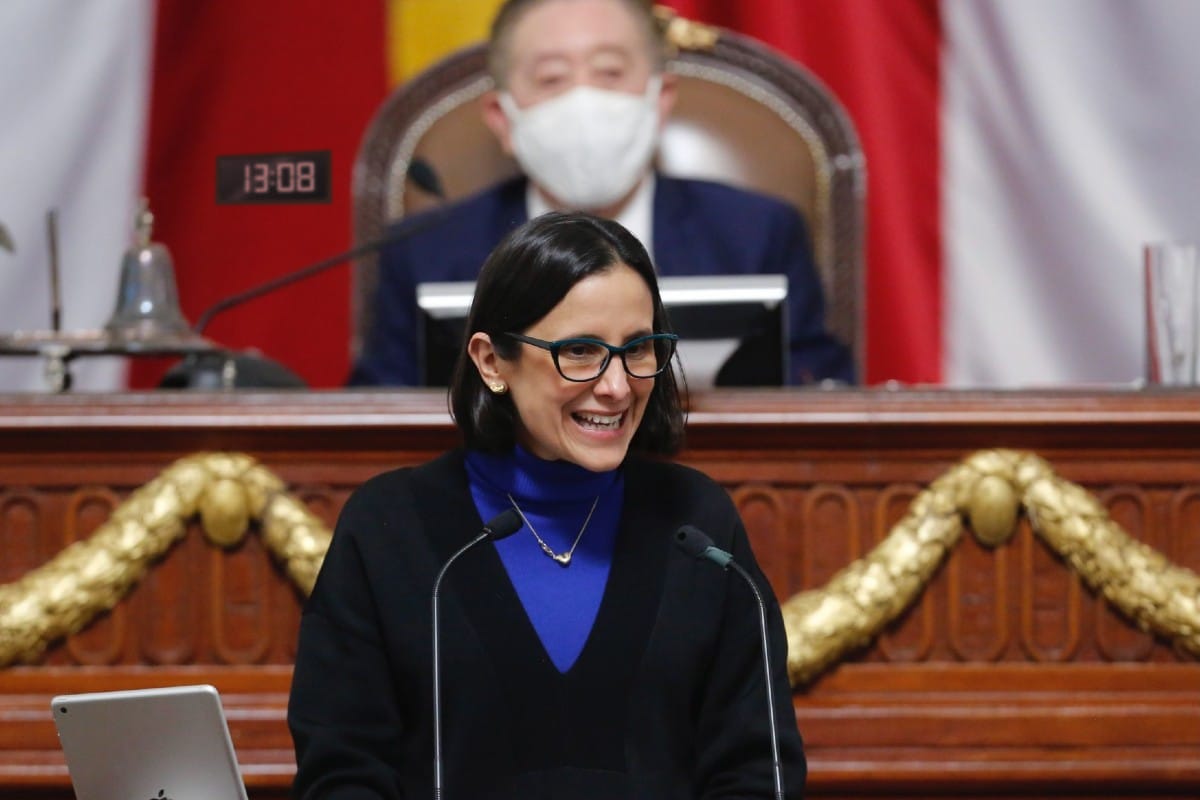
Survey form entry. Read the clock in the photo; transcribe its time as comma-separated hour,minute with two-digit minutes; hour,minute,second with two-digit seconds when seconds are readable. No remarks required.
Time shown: 13,08
